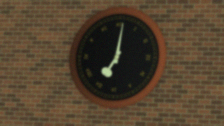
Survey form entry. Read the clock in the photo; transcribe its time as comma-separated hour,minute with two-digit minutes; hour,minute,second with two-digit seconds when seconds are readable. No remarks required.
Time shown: 7,01
